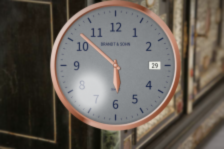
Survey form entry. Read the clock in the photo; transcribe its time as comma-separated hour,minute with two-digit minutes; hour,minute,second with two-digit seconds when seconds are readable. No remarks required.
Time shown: 5,52
